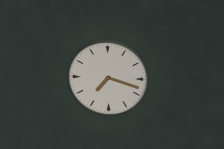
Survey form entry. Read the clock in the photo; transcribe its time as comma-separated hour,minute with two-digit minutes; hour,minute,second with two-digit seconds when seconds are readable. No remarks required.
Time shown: 7,18
